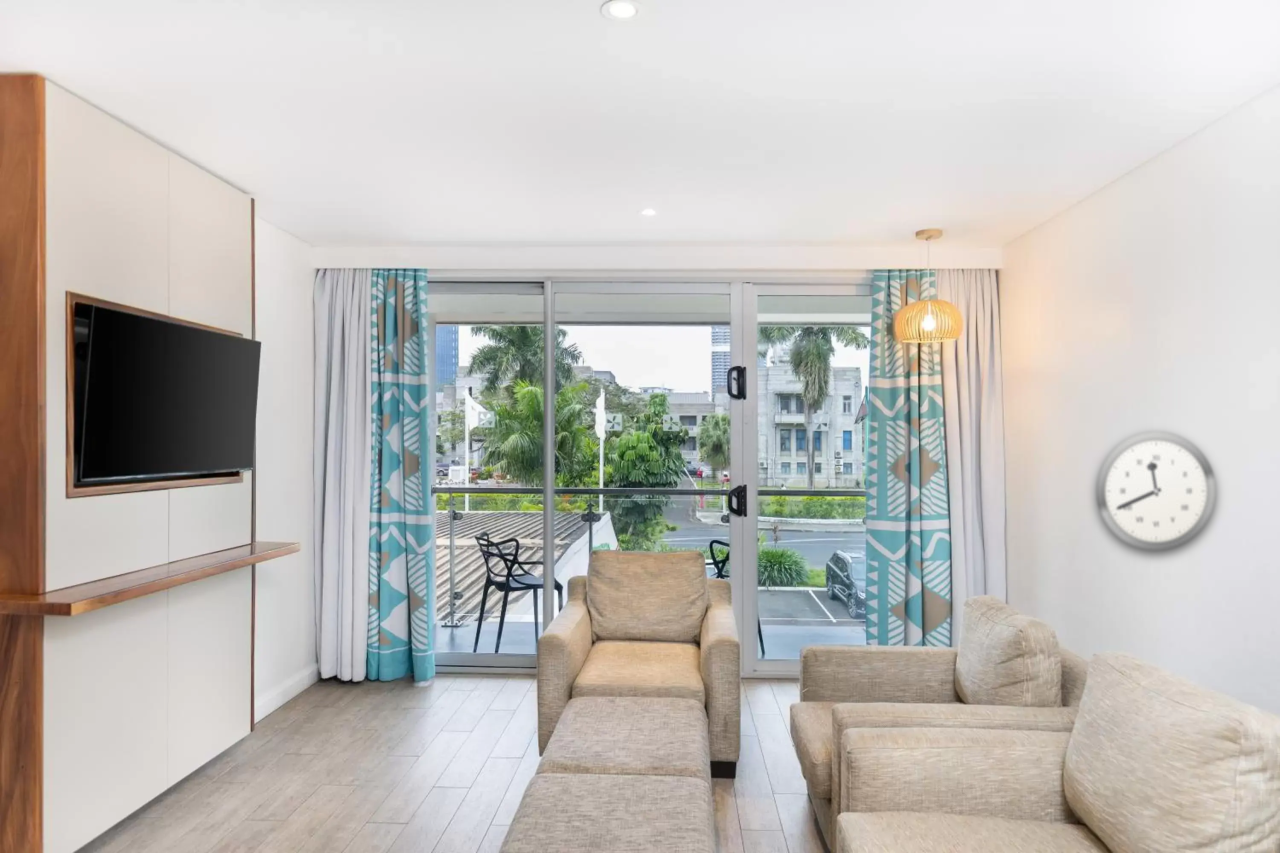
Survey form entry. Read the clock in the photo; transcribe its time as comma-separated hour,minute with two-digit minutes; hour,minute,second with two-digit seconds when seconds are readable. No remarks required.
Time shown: 11,41
